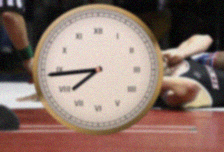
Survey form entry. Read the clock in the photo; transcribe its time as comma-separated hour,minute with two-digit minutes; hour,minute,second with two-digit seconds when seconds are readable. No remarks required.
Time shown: 7,44
